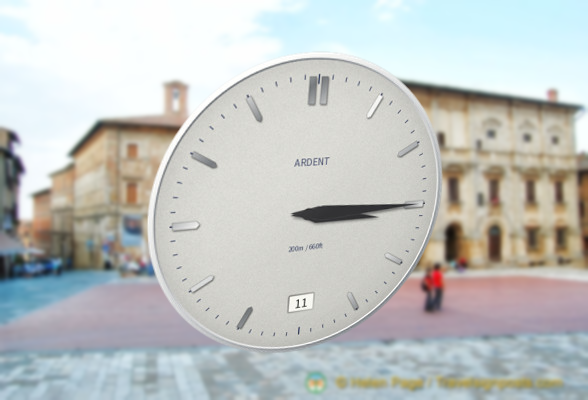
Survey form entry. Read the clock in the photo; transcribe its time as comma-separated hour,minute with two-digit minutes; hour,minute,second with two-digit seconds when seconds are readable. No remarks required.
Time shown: 3,15
